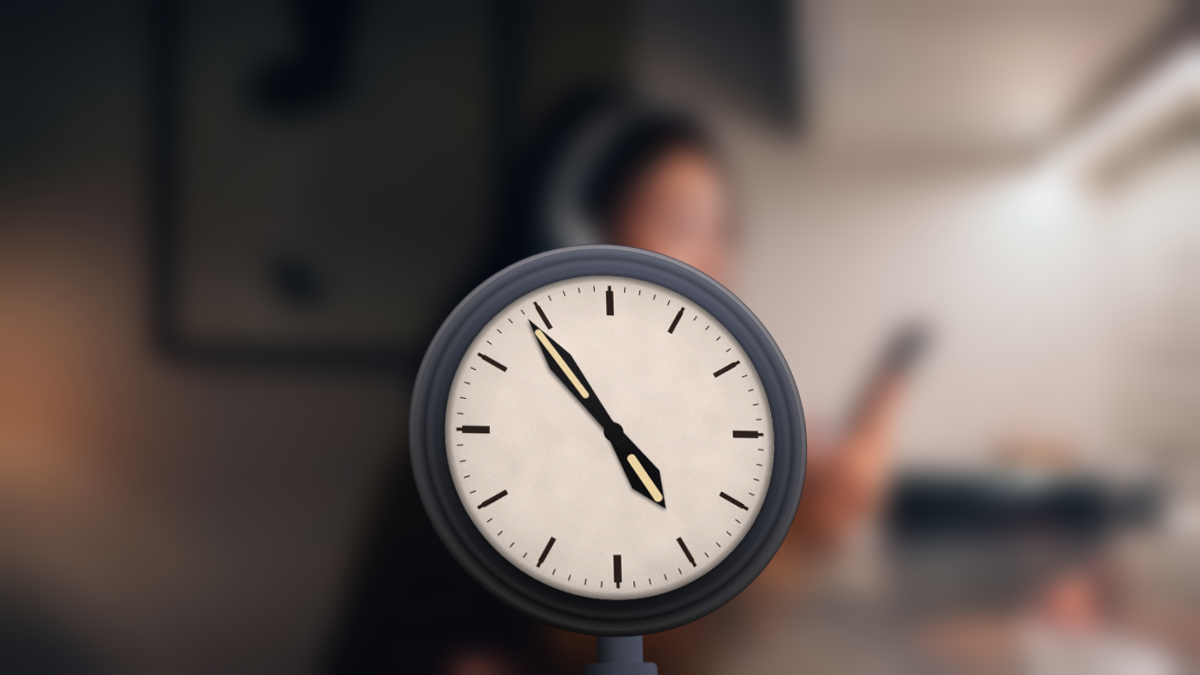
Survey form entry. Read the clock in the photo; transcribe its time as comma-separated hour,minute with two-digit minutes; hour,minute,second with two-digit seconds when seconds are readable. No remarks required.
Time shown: 4,54
